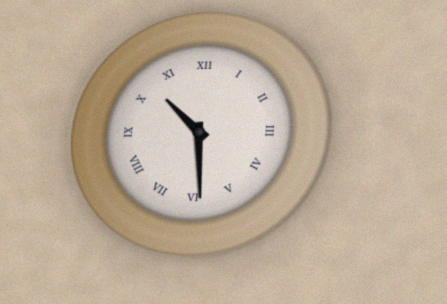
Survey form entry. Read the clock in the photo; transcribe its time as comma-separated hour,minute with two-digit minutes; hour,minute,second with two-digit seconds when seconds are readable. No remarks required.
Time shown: 10,29
